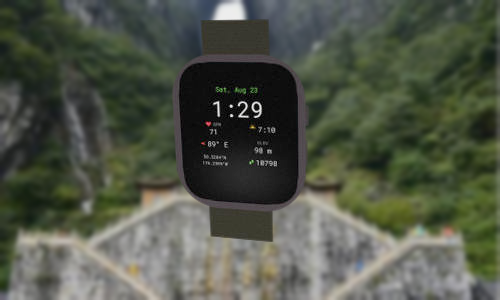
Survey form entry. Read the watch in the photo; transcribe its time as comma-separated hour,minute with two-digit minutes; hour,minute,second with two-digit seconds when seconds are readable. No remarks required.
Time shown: 1,29
